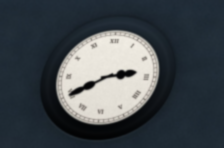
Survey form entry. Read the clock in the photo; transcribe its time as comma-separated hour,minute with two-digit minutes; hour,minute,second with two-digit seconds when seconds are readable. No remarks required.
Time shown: 2,40
